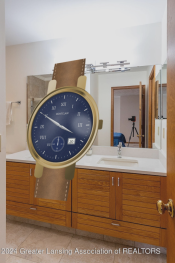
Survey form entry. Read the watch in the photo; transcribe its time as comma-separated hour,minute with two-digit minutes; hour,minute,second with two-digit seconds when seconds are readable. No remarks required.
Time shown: 3,50
